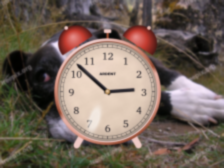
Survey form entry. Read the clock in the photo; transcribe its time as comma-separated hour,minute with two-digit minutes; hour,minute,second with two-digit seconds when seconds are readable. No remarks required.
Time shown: 2,52
